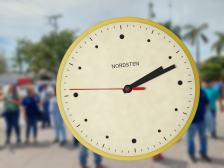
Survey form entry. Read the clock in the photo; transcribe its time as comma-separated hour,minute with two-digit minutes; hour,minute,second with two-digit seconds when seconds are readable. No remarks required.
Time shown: 2,11,46
